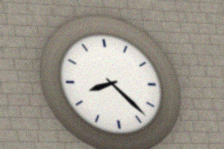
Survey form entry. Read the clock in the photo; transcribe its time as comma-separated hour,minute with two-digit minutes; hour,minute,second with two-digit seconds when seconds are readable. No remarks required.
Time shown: 8,23
